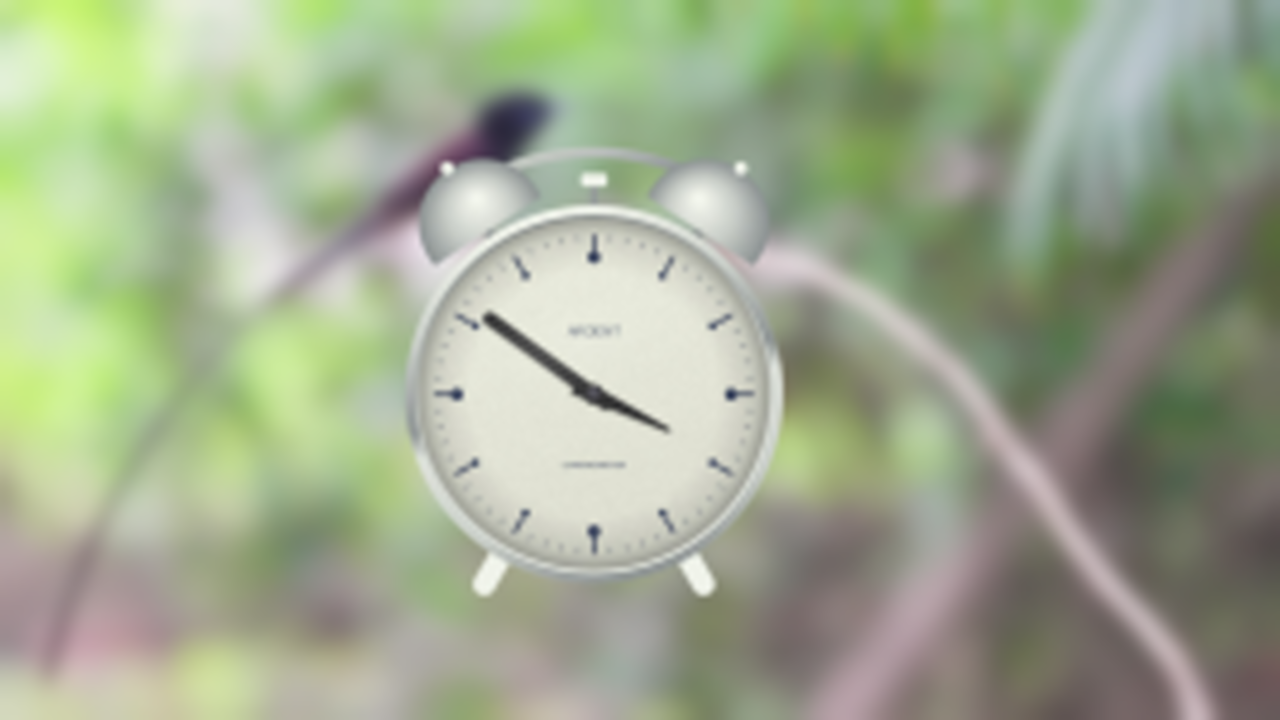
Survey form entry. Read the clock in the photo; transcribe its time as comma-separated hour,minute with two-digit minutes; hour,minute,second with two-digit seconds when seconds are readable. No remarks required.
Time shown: 3,51
